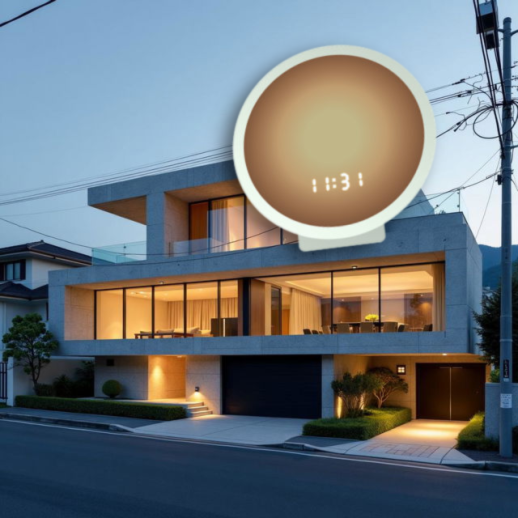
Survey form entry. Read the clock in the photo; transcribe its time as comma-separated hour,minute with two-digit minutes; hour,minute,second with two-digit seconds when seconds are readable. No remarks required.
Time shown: 11,31
